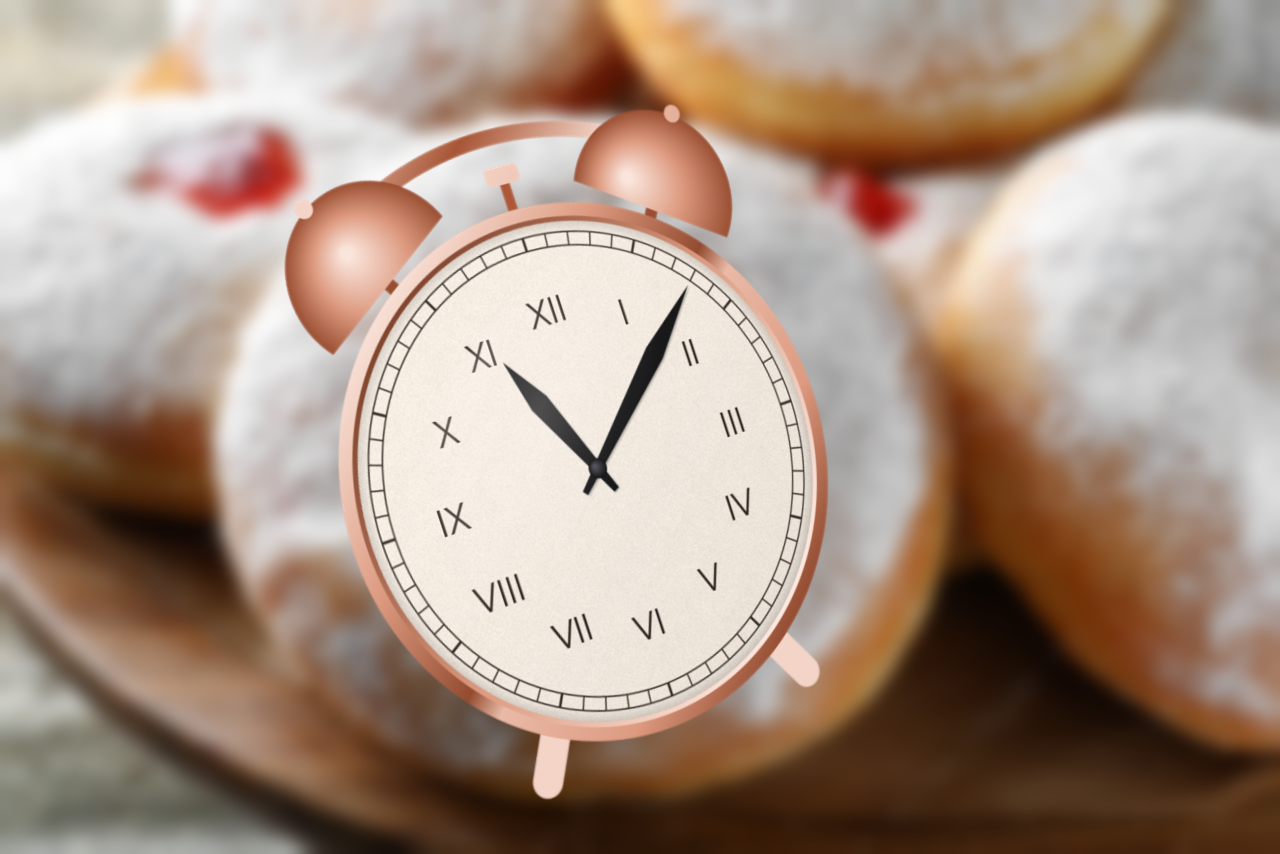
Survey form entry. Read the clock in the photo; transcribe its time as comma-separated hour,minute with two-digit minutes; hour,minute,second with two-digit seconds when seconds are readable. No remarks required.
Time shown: 11,08
